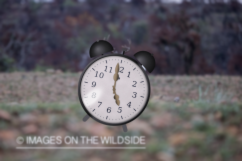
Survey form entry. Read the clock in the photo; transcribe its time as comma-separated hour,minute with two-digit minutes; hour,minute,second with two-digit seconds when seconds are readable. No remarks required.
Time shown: 4,59
